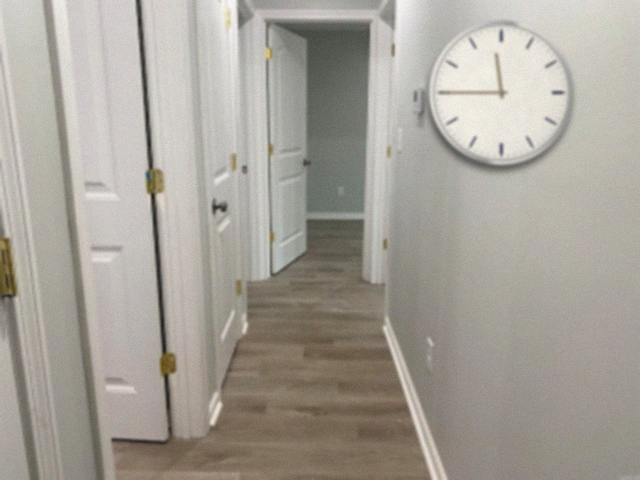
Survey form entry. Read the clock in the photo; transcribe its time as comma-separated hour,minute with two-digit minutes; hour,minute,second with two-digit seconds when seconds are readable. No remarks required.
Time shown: 11,45
